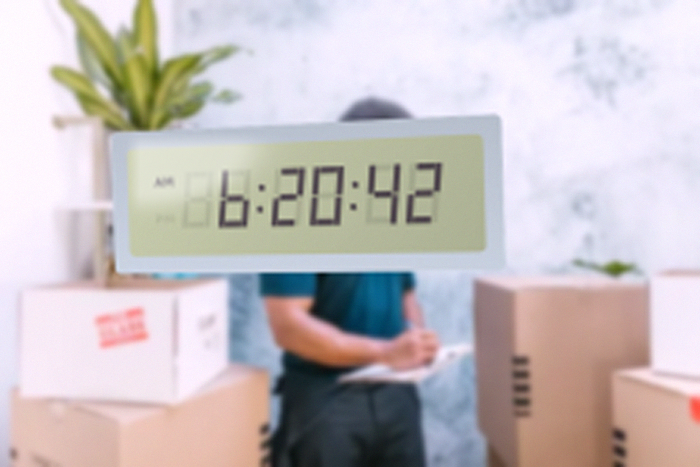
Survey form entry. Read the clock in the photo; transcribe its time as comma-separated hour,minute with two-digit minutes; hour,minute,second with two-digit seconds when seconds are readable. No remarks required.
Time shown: 6,20,42
